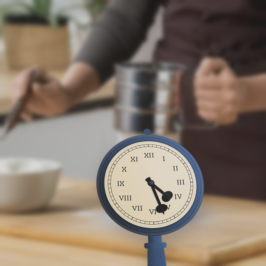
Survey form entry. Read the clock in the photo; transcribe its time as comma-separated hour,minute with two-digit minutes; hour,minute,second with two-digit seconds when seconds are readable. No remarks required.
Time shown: 4,27
